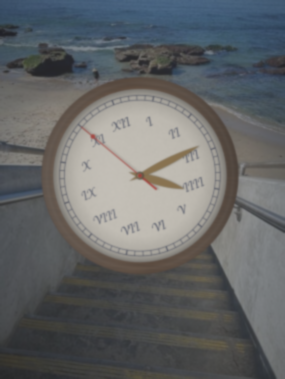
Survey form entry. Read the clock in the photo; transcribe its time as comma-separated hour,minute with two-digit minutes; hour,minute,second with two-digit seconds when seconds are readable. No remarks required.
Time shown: 4,13,55
